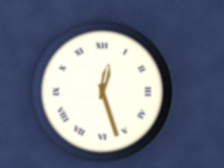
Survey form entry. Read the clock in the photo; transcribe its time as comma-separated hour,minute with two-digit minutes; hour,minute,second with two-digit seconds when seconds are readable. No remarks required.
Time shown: 12,27
